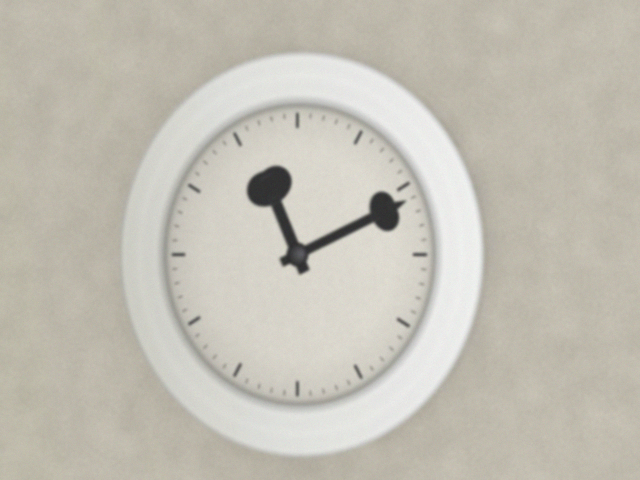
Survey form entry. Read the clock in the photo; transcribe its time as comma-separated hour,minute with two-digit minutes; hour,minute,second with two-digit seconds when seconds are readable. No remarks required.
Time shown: 11,11
